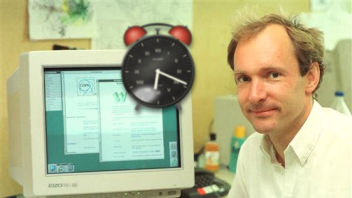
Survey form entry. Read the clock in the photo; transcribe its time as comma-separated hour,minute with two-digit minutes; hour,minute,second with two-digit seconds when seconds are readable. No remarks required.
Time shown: 6,19
